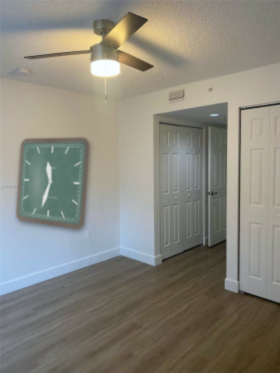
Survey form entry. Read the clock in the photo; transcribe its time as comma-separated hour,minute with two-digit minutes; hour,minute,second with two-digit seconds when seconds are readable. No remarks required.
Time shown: 11,33
